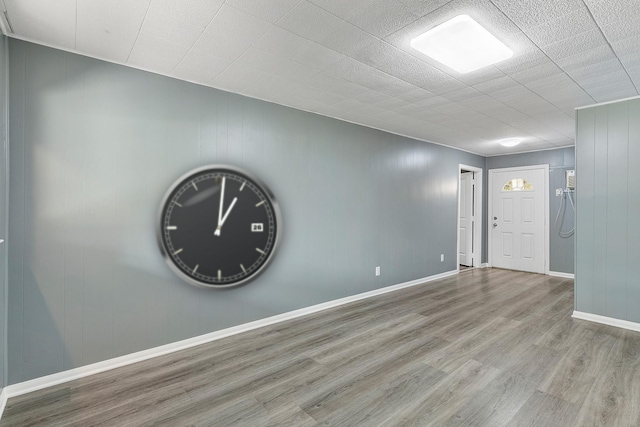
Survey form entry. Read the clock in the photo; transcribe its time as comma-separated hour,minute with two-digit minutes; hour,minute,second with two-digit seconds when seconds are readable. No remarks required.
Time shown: 1,01
